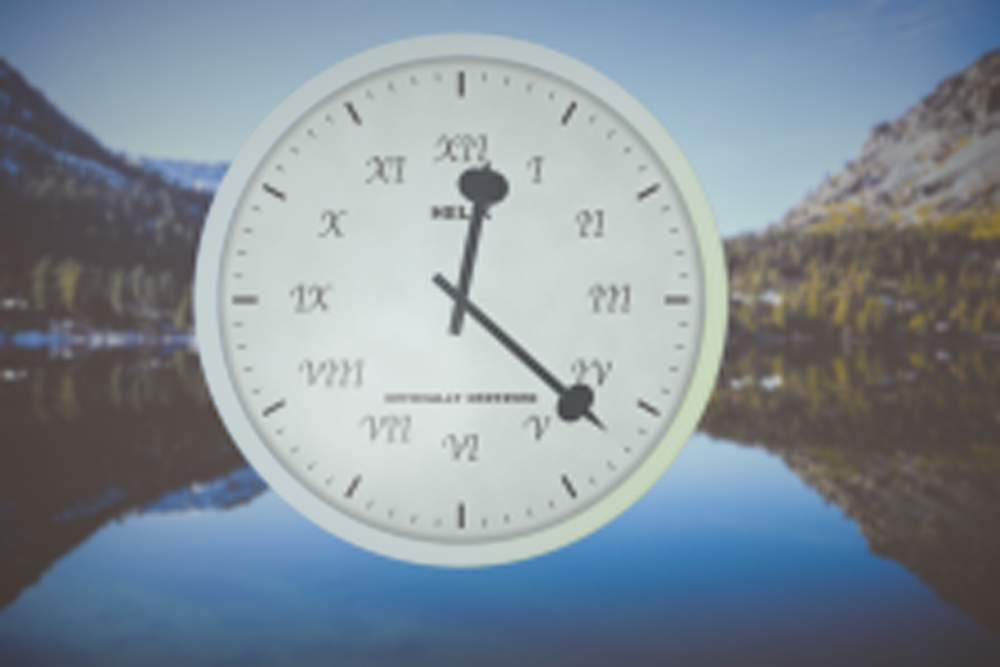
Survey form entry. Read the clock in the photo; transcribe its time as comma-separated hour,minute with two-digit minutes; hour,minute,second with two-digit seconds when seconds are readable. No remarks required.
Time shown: 12,22
